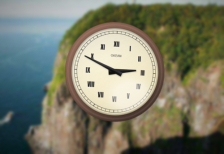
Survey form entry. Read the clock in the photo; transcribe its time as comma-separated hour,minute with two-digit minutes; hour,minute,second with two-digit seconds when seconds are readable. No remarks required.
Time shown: 2,49
